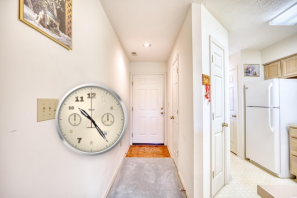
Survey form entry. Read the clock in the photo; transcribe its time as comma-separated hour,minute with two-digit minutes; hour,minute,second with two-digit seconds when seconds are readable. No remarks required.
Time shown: 10,24
